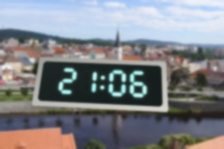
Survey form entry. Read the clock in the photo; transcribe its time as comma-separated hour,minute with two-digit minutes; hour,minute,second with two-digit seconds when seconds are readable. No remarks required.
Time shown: 21,06
